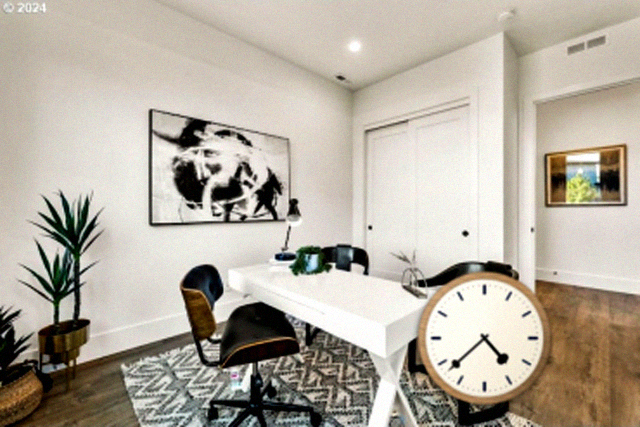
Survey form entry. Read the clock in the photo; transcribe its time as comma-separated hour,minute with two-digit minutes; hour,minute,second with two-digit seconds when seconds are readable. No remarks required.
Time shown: 4,38
